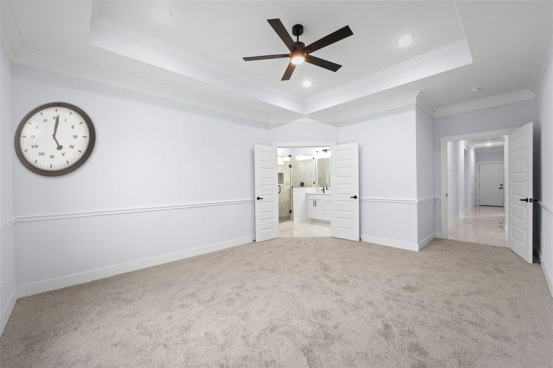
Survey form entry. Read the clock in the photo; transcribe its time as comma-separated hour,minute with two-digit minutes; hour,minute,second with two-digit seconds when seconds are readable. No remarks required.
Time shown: 5,01
